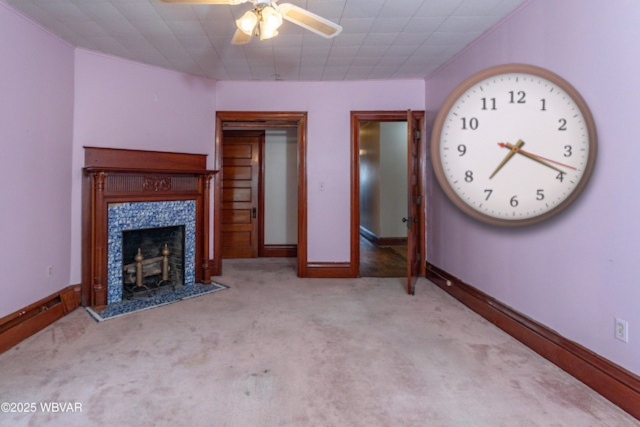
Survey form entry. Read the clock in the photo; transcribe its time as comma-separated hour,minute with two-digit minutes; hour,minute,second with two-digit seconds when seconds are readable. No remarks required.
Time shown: 7,19,18
